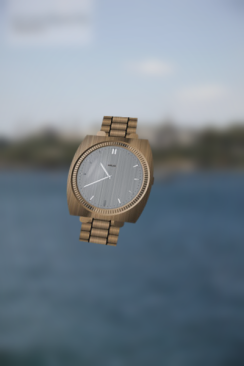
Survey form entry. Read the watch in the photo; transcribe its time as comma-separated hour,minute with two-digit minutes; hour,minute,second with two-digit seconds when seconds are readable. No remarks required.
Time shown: 10,40
